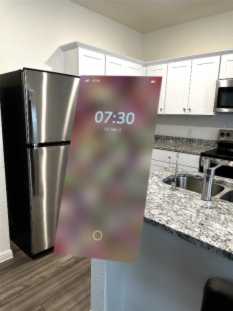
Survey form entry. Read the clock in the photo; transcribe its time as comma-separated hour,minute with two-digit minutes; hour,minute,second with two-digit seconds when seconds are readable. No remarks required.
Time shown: 7,30
